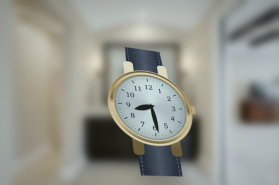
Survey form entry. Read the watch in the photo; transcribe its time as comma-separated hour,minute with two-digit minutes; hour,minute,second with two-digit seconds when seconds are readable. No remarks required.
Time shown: 8,29
